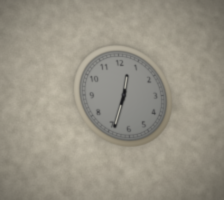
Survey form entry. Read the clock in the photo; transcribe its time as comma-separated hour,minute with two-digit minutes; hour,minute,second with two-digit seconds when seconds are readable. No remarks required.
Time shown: 12,34
